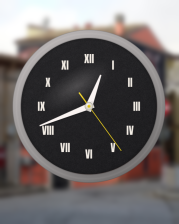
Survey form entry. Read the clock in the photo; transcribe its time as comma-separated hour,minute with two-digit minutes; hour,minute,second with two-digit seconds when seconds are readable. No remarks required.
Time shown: 12,41,24
